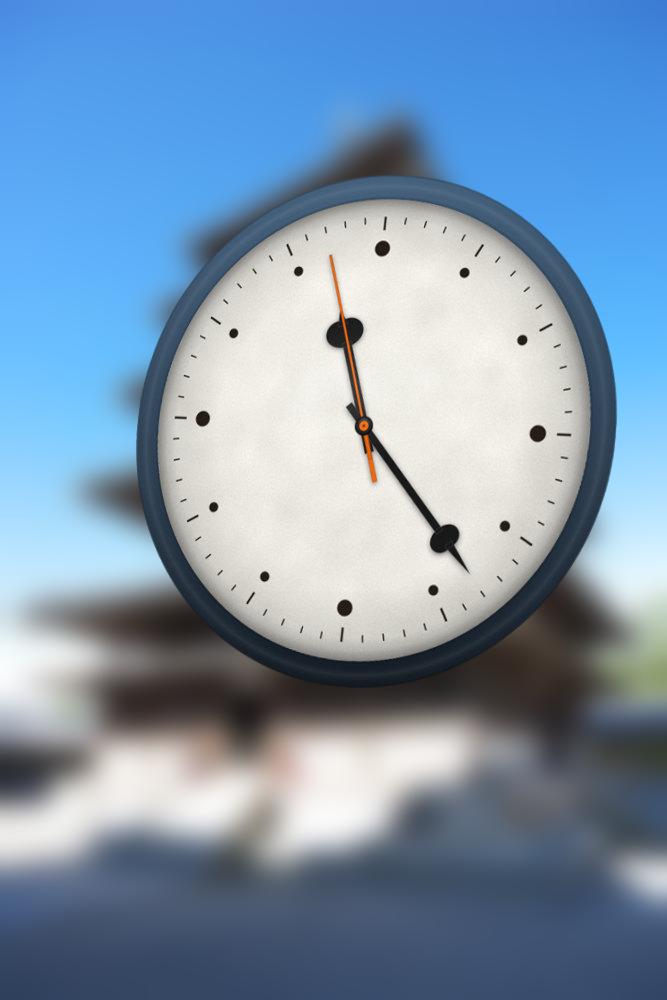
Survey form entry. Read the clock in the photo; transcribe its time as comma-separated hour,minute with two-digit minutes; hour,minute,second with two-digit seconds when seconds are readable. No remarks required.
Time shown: 11,22,57
